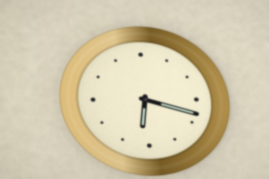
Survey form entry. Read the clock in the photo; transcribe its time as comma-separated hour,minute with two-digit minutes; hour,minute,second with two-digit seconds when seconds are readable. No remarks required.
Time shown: 6,18
